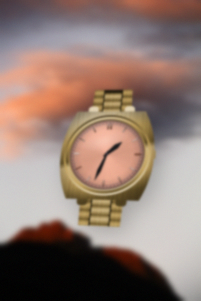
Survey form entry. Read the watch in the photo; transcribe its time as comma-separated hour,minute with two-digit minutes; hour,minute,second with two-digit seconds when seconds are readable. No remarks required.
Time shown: 1,33
